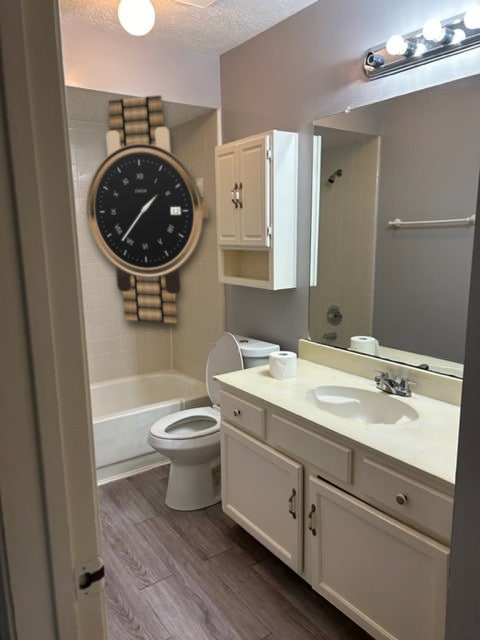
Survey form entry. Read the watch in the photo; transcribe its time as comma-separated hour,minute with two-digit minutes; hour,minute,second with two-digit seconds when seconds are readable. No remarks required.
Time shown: 1,37
